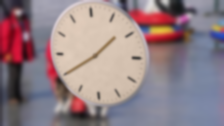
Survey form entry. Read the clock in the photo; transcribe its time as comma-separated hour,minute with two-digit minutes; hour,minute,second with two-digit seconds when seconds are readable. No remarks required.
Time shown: 1,40
